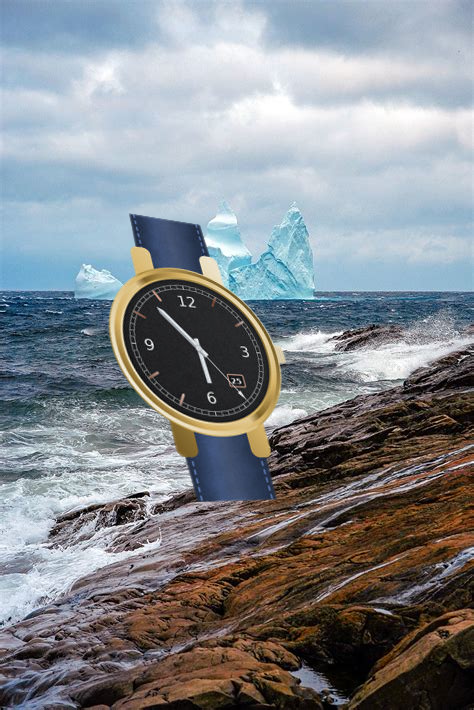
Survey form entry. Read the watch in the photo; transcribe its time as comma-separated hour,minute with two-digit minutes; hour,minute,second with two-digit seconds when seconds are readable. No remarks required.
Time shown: 5,53,24
